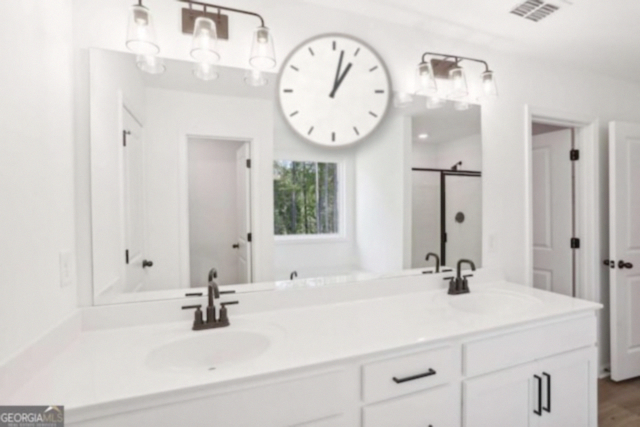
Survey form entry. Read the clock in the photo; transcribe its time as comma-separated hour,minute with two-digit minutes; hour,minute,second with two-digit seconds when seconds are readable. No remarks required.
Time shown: 1,02
